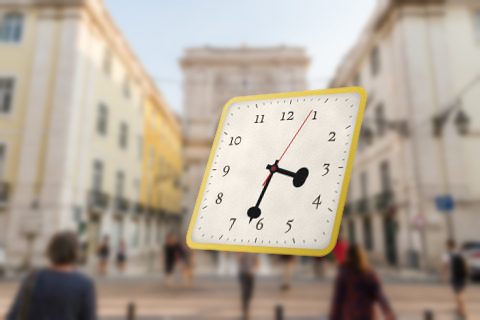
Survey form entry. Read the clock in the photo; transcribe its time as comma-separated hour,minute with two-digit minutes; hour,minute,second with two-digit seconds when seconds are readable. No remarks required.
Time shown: 3,32,04
